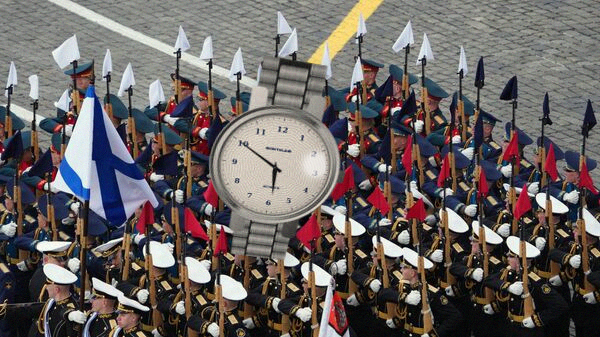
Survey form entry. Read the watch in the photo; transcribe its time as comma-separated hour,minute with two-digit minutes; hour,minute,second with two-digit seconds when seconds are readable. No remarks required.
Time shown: 5,50
